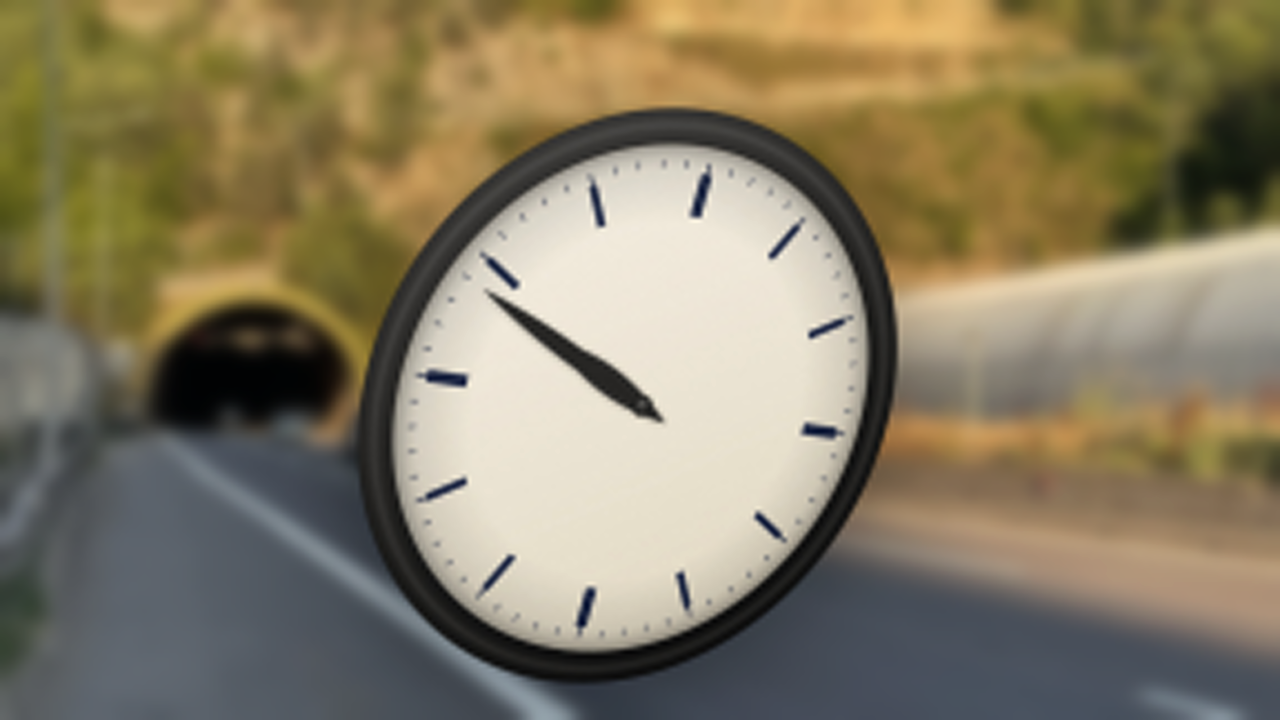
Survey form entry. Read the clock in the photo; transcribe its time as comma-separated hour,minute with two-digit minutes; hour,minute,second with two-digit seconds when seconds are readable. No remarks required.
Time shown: 9,49
